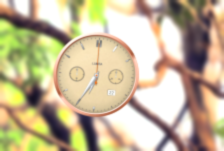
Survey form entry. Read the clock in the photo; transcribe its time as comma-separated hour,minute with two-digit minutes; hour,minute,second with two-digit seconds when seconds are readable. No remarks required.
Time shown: 6,35
